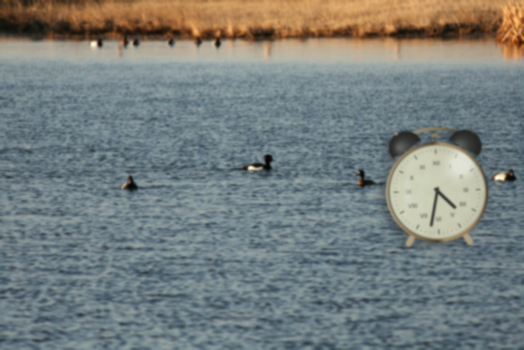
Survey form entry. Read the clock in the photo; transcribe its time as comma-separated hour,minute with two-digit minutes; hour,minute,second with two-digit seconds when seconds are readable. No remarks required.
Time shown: 4,32
